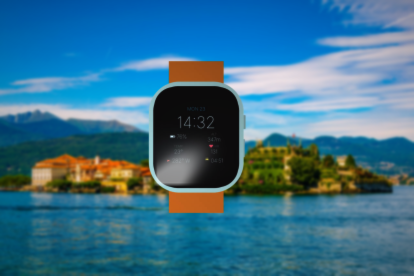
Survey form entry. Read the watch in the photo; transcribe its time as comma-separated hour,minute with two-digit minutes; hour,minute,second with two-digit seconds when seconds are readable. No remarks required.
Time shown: 14,32
